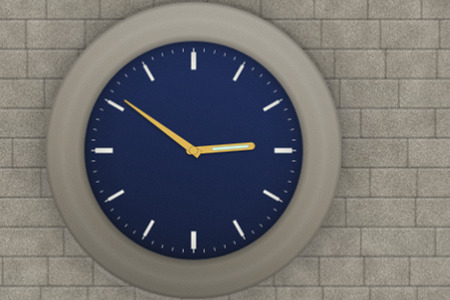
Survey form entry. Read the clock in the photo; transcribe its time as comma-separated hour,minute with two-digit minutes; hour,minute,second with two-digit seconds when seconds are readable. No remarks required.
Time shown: 2,51
